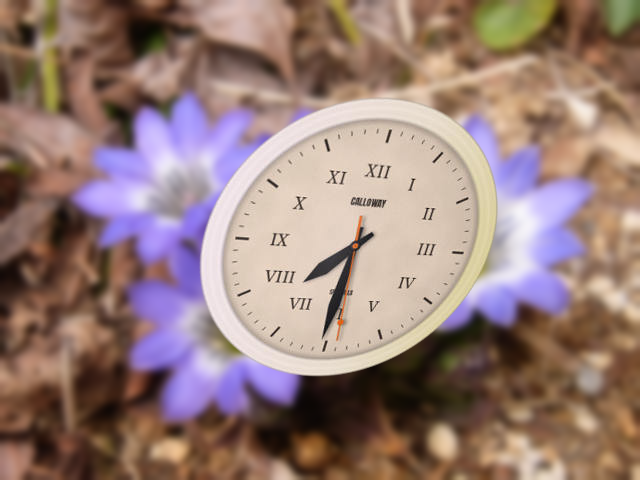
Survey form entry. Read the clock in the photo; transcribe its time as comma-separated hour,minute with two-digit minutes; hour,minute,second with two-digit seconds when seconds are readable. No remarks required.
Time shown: 7,30,29
